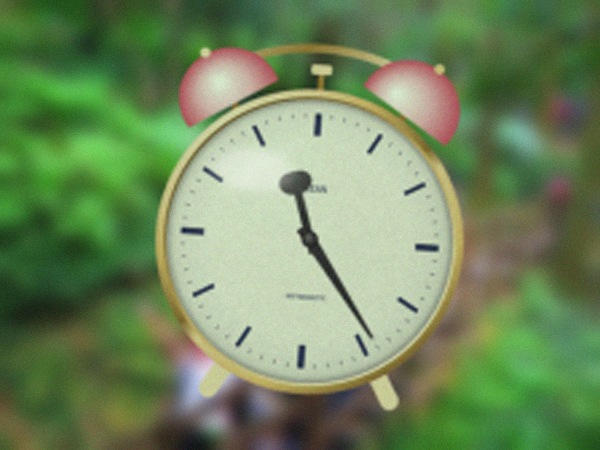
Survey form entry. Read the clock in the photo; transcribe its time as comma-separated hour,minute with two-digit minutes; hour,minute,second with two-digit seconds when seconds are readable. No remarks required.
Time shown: 11,24
